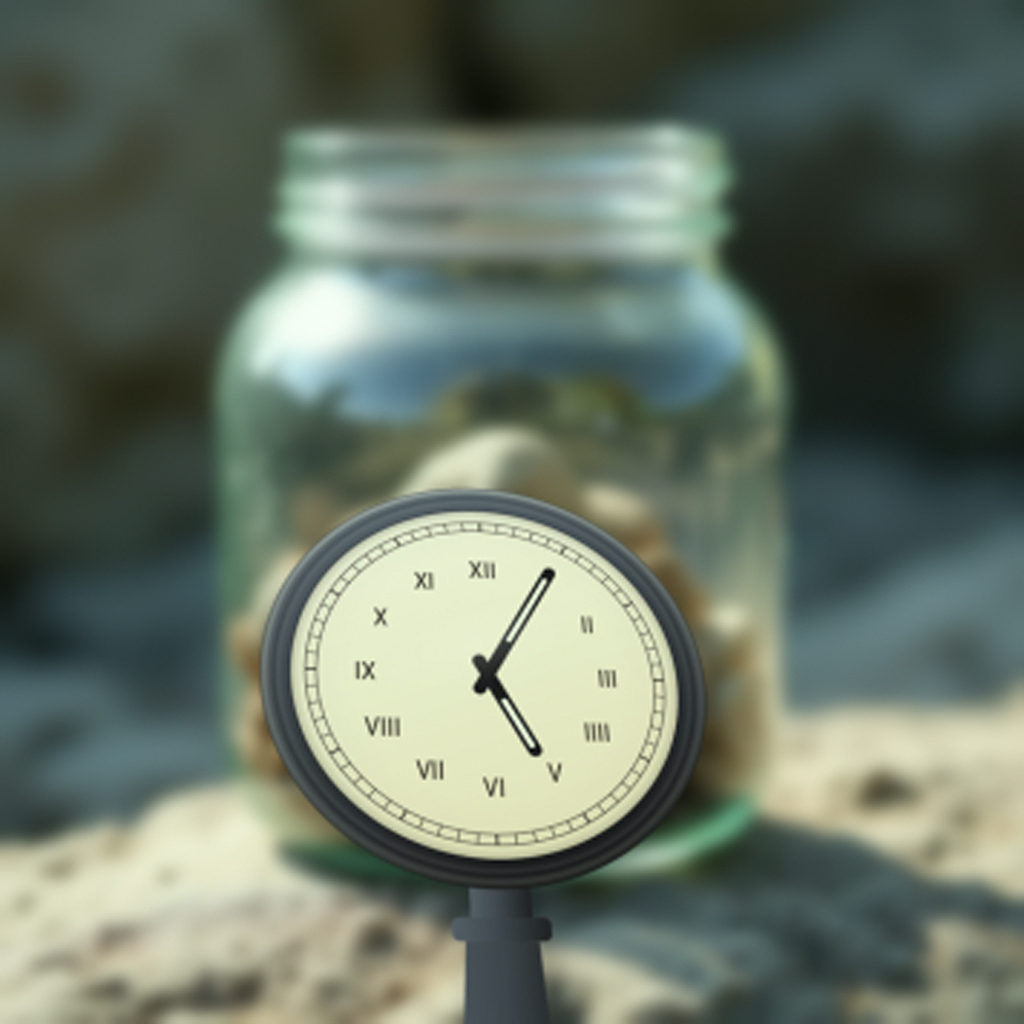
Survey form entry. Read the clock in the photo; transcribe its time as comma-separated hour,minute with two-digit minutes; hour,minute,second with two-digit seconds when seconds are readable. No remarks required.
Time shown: 5,05
